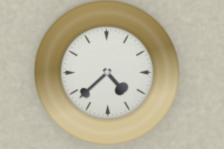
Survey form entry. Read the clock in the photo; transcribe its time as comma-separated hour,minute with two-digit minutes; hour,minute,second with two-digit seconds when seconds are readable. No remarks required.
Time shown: 4,38
